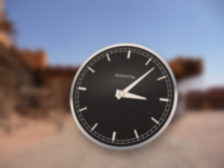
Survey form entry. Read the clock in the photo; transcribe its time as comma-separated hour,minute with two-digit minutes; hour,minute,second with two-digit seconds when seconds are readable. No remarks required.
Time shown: 3,07
